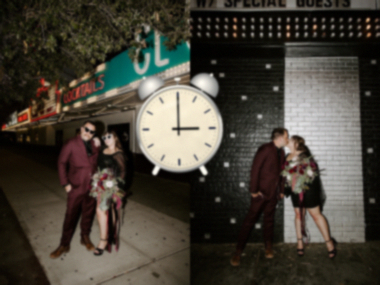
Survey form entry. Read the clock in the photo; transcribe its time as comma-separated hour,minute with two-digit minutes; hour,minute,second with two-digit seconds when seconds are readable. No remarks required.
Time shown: 3,00
